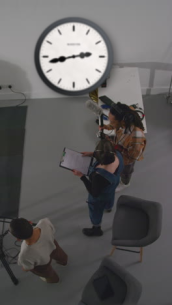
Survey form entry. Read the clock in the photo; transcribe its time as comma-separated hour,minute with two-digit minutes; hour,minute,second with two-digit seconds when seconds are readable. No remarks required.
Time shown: 2,43
